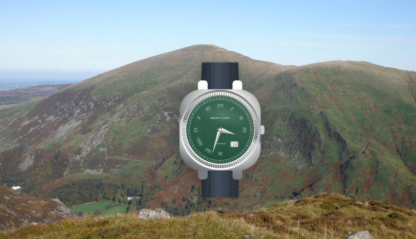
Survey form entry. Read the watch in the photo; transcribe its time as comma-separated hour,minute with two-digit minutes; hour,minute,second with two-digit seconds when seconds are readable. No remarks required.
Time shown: 3,33
